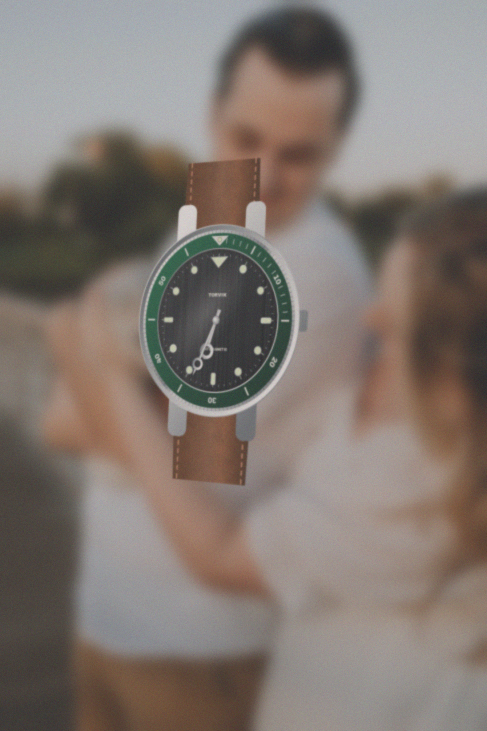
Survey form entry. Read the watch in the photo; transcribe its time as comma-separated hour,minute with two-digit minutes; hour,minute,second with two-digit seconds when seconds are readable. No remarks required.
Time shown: 6,34
